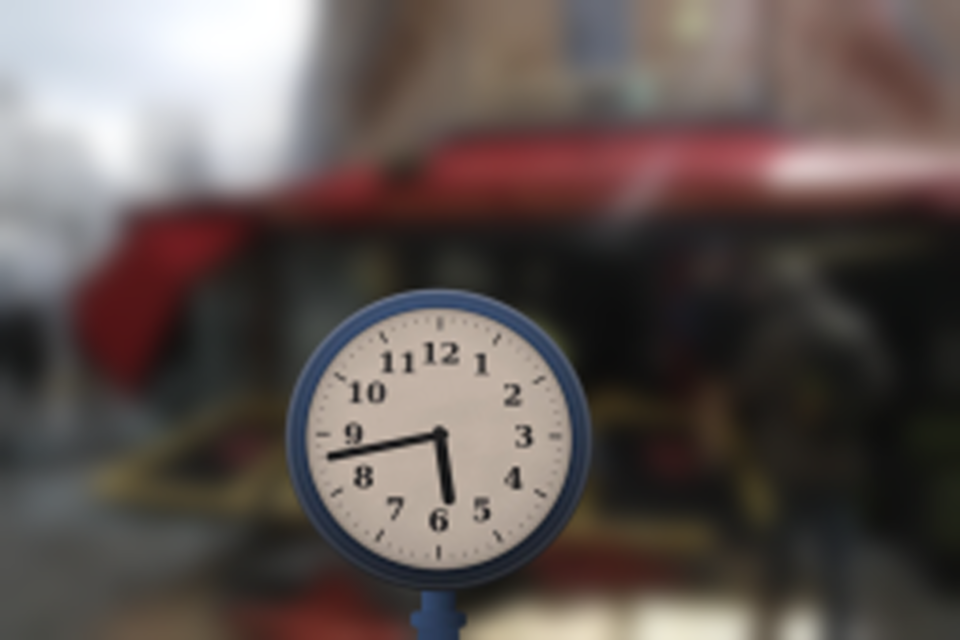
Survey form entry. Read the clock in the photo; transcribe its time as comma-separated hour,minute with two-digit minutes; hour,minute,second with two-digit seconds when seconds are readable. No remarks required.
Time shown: 5,43
